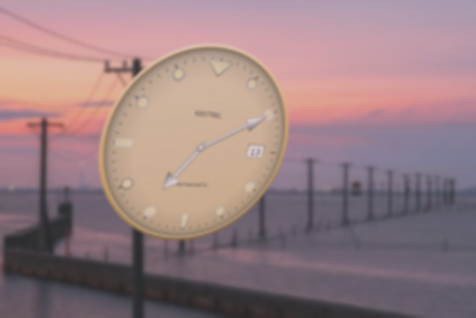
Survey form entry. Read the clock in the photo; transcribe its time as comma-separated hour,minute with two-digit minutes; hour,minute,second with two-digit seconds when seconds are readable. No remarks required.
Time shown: 7,10
